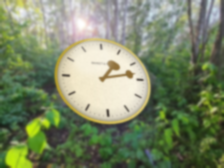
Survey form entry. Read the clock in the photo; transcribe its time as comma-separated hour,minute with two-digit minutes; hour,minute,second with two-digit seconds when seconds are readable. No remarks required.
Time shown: 1,13
